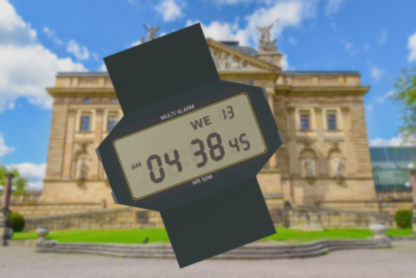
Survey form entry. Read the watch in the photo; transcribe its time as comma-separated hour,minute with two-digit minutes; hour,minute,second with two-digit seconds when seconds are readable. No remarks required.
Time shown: 4,38,45
